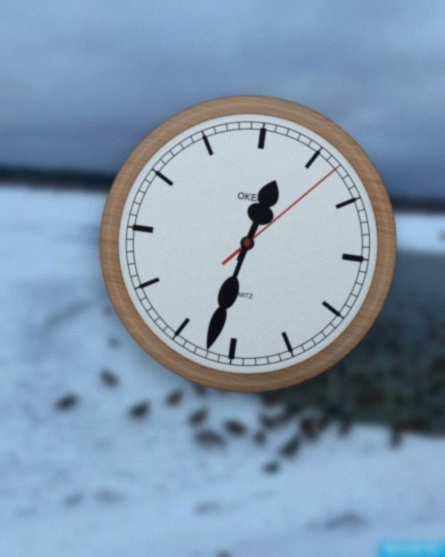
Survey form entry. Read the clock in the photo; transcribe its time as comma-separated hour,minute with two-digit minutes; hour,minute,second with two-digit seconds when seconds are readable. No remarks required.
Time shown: 12,32,07
